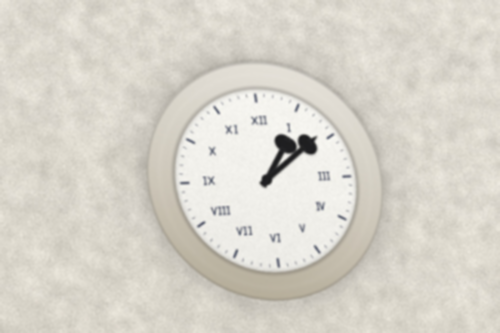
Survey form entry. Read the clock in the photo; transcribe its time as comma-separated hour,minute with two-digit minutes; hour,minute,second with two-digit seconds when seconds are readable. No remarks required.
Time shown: 1,09
